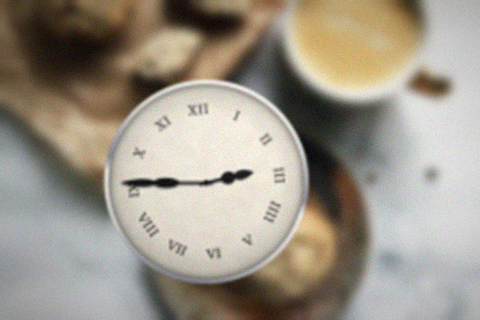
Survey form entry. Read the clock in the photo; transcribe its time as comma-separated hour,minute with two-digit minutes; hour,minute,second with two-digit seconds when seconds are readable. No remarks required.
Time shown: 2,46
